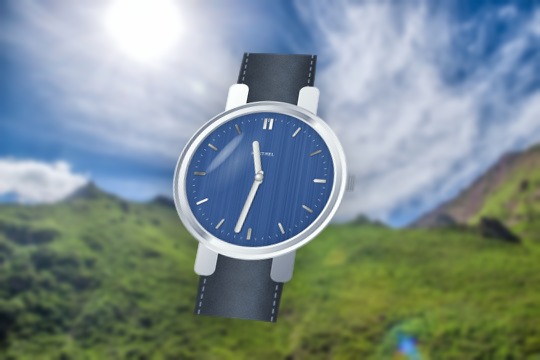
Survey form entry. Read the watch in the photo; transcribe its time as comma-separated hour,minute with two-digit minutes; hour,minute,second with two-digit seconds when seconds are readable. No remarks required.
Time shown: 11,32
